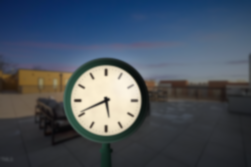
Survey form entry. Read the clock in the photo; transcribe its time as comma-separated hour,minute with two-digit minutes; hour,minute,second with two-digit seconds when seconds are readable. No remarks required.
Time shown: 5,41
